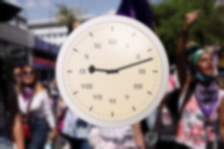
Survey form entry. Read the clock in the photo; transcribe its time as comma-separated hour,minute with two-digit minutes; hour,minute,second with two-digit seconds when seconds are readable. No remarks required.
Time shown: 9,12
